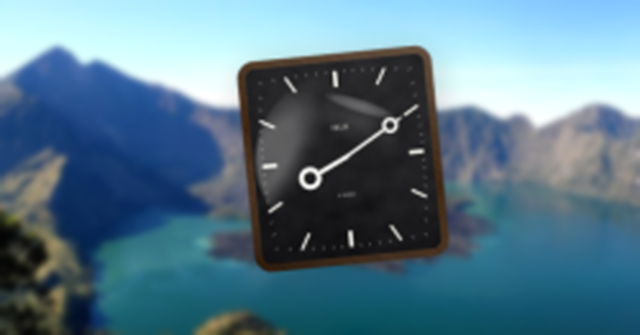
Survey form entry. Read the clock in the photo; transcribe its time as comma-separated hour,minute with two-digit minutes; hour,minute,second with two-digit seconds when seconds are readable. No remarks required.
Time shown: 8,10
